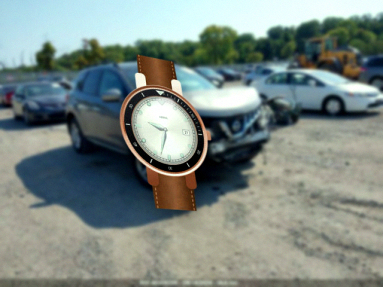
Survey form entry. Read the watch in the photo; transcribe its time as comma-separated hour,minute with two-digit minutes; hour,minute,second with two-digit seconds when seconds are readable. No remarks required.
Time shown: 9,33
